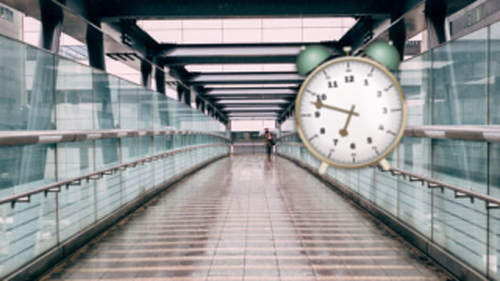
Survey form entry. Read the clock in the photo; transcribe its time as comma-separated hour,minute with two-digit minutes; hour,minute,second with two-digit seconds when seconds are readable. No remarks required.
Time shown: 6,48
